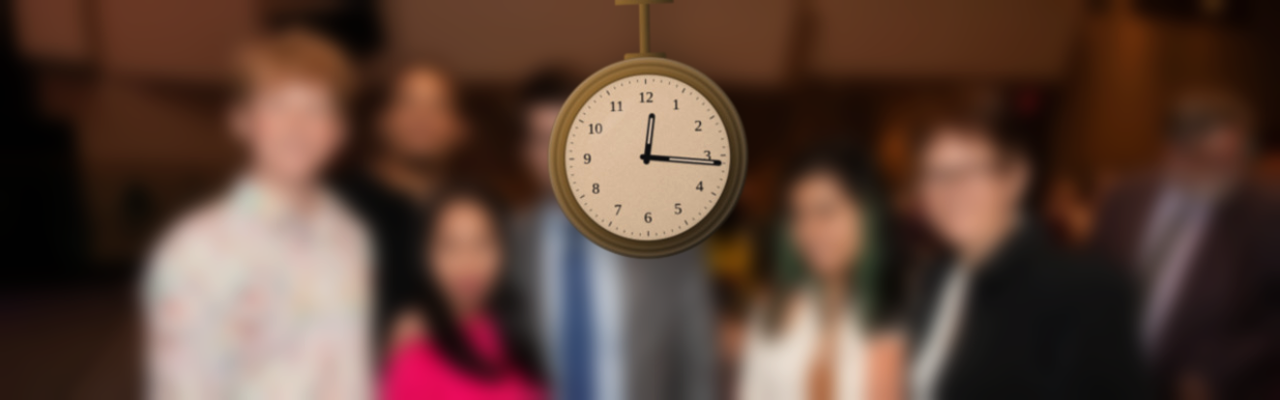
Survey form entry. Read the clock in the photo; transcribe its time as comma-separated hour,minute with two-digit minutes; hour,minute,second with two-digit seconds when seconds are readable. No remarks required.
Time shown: 12,16
